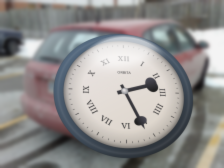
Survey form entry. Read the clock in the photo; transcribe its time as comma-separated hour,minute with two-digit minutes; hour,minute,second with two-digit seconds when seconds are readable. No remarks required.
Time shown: 2,26
